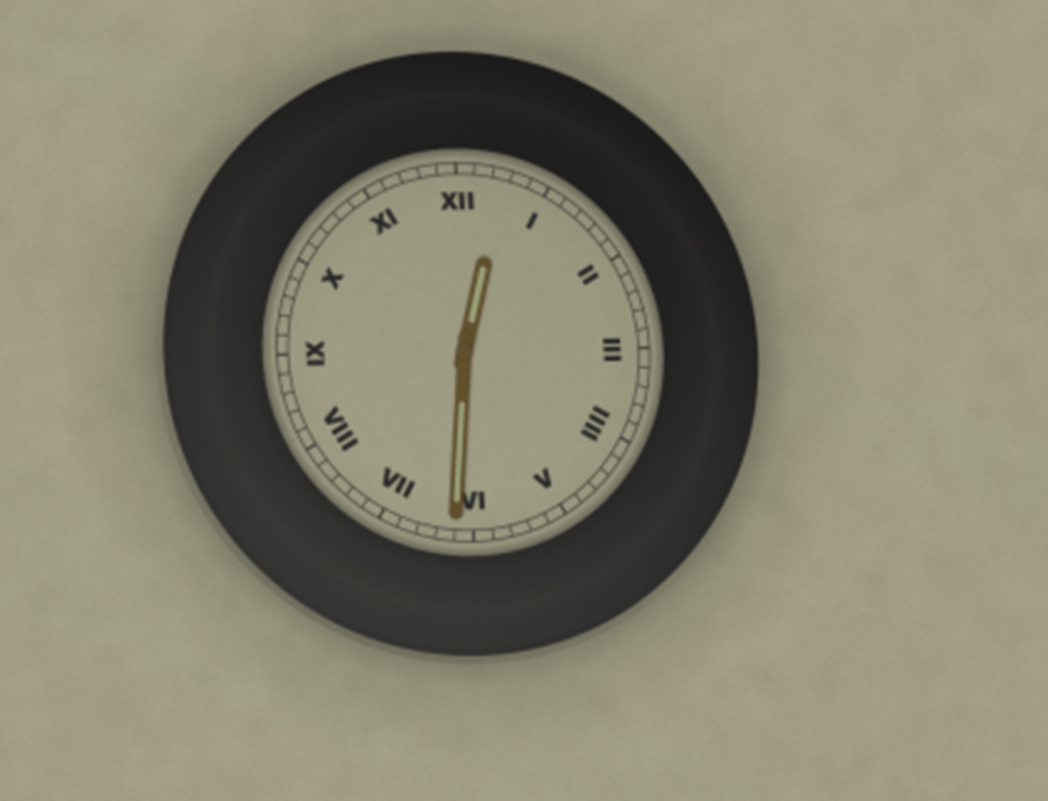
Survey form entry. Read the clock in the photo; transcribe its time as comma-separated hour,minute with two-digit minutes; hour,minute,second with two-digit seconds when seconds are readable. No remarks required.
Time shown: 12,31
